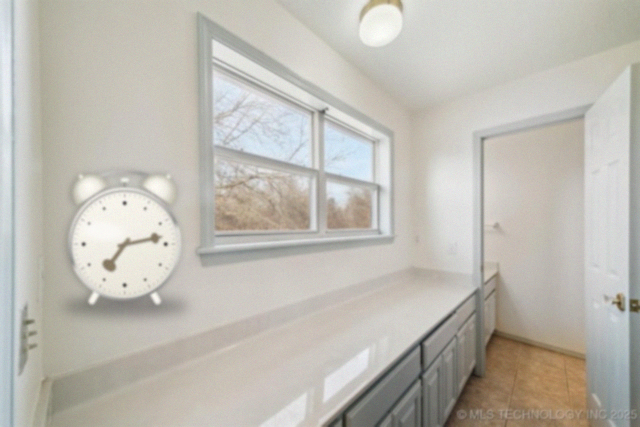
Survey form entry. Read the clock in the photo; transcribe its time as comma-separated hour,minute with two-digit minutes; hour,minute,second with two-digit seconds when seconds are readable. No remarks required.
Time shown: 7,13
